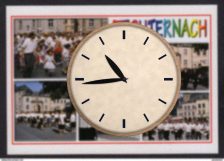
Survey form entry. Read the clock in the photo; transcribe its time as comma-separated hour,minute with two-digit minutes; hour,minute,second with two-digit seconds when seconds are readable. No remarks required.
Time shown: 10,44
